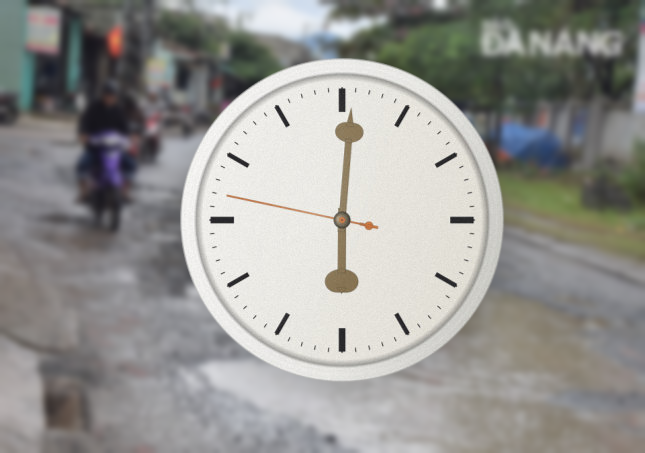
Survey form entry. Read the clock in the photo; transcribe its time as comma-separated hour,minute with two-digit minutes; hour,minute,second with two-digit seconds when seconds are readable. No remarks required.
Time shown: 6,00,47
